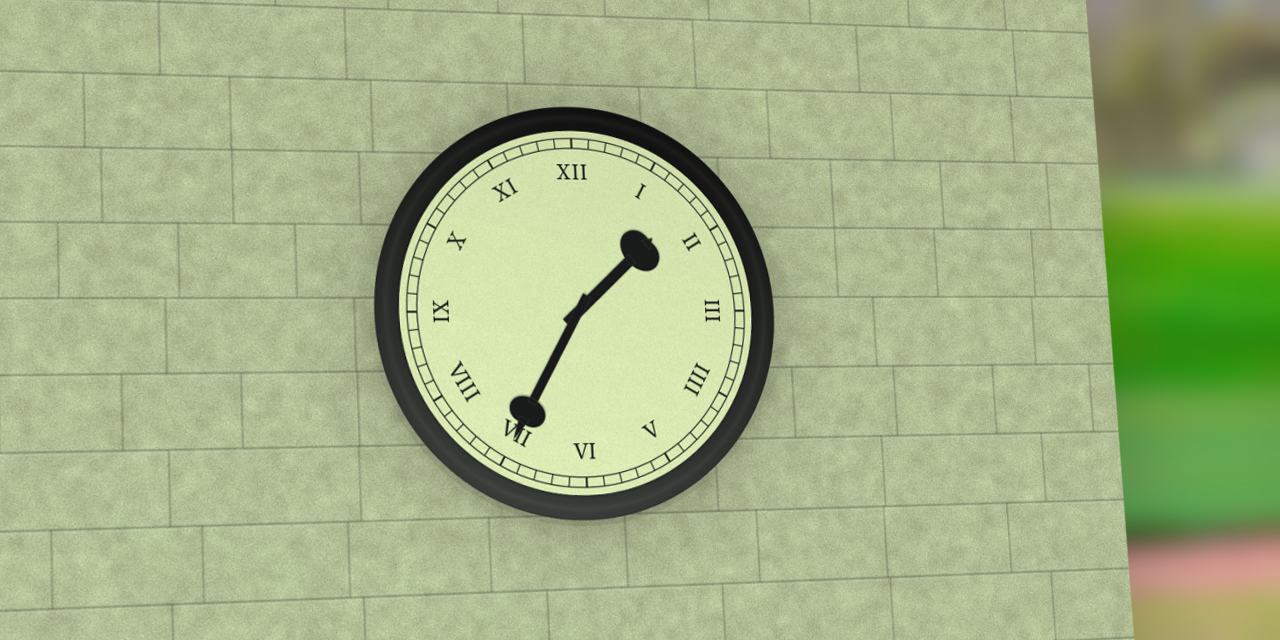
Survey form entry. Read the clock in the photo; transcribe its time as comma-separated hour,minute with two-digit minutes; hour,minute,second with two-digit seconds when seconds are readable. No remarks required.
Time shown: 1,35
